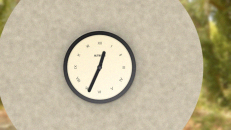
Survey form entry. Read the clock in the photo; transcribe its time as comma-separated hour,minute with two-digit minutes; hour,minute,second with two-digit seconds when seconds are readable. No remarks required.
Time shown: 12,34
